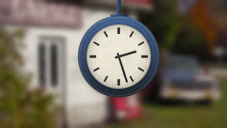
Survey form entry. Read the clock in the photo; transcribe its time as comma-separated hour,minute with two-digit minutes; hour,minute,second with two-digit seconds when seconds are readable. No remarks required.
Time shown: 2,27
